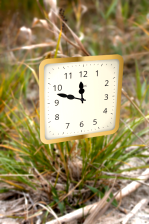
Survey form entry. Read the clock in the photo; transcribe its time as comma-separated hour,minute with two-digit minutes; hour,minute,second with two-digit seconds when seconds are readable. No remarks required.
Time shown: 11,48
